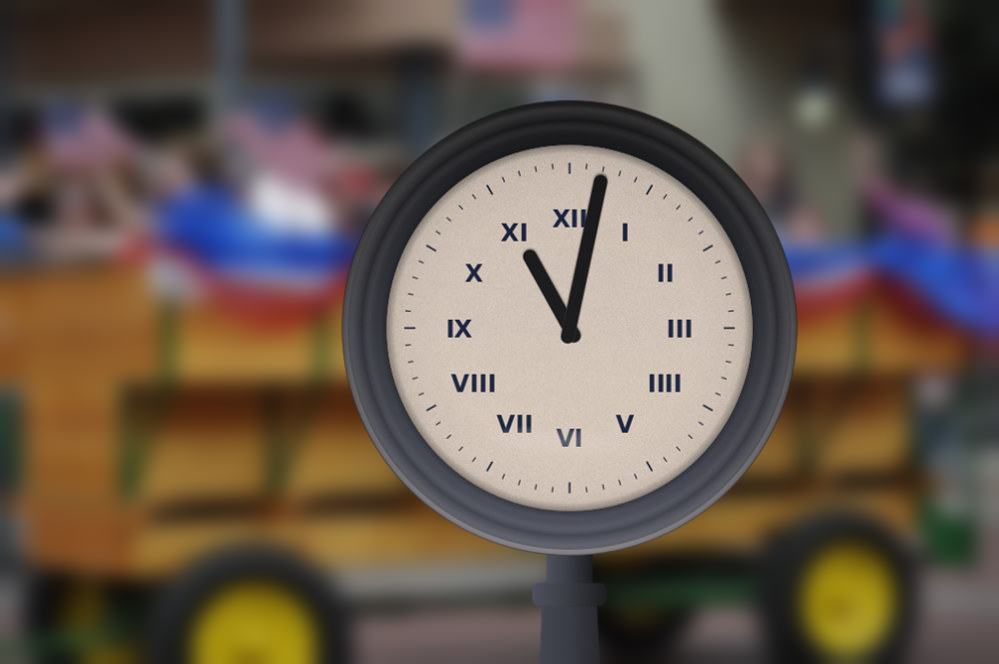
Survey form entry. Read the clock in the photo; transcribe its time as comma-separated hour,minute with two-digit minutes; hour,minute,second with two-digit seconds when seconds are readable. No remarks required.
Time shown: 11,02
